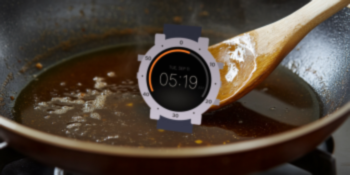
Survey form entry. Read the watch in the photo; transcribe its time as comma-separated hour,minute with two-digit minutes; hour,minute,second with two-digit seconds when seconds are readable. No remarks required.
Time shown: 5,19
